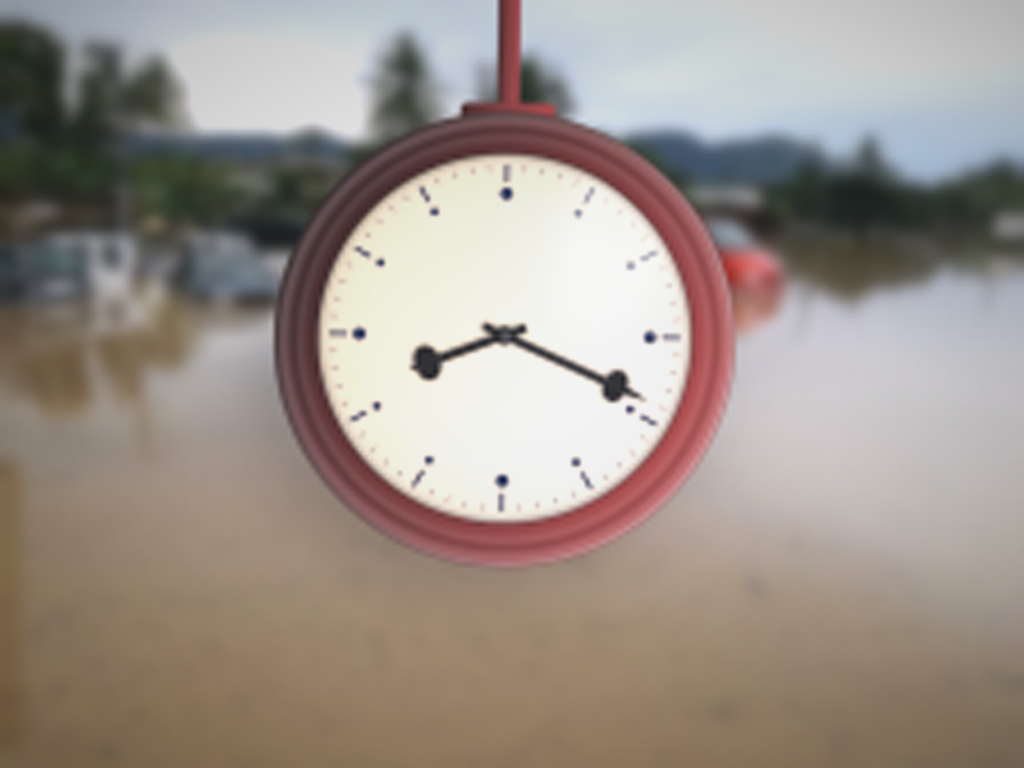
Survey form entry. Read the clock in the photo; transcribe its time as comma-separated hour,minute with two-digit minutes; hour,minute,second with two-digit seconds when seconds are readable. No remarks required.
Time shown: 8,19
